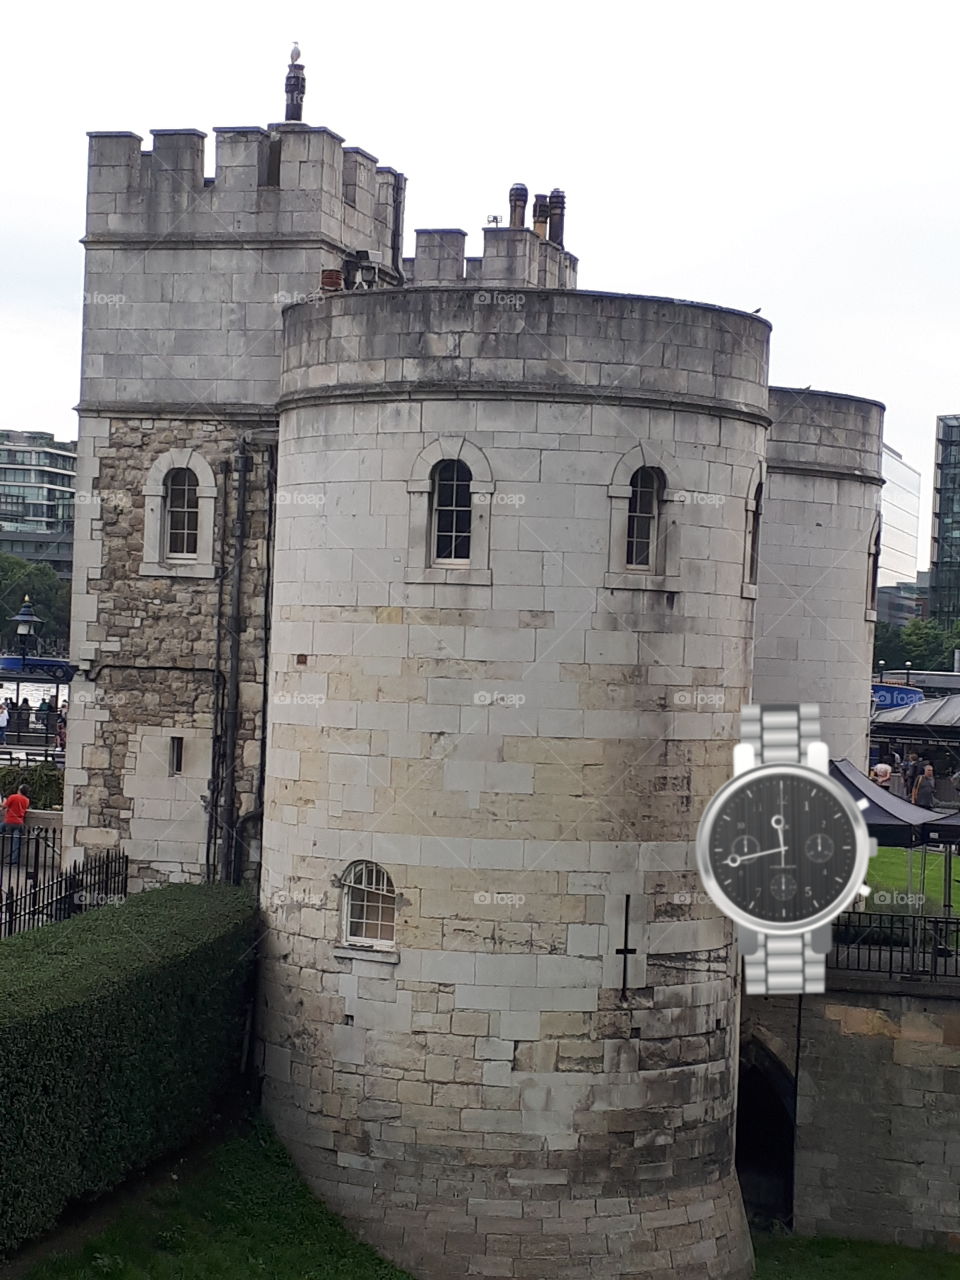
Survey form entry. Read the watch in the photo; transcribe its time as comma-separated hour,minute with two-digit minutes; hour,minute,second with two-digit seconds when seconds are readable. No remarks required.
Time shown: 11,43
